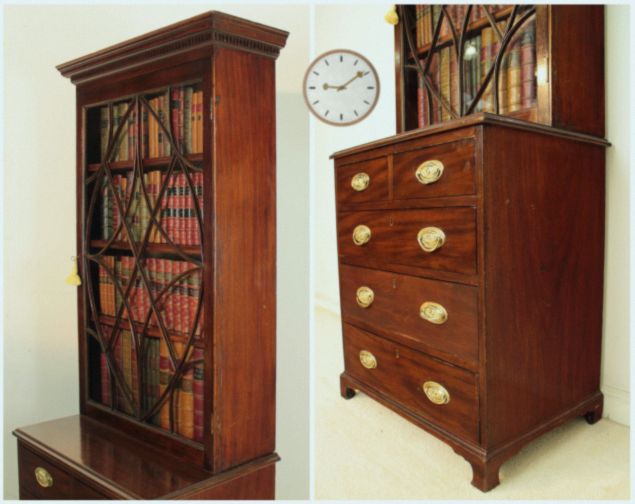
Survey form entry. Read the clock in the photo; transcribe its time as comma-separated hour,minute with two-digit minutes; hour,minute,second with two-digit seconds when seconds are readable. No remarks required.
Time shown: 9,09
